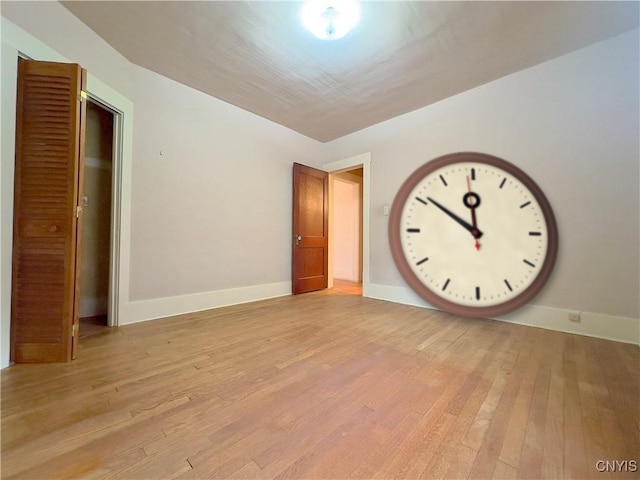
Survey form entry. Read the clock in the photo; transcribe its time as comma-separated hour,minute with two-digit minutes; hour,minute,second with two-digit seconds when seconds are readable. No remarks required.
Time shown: 11,50,59
